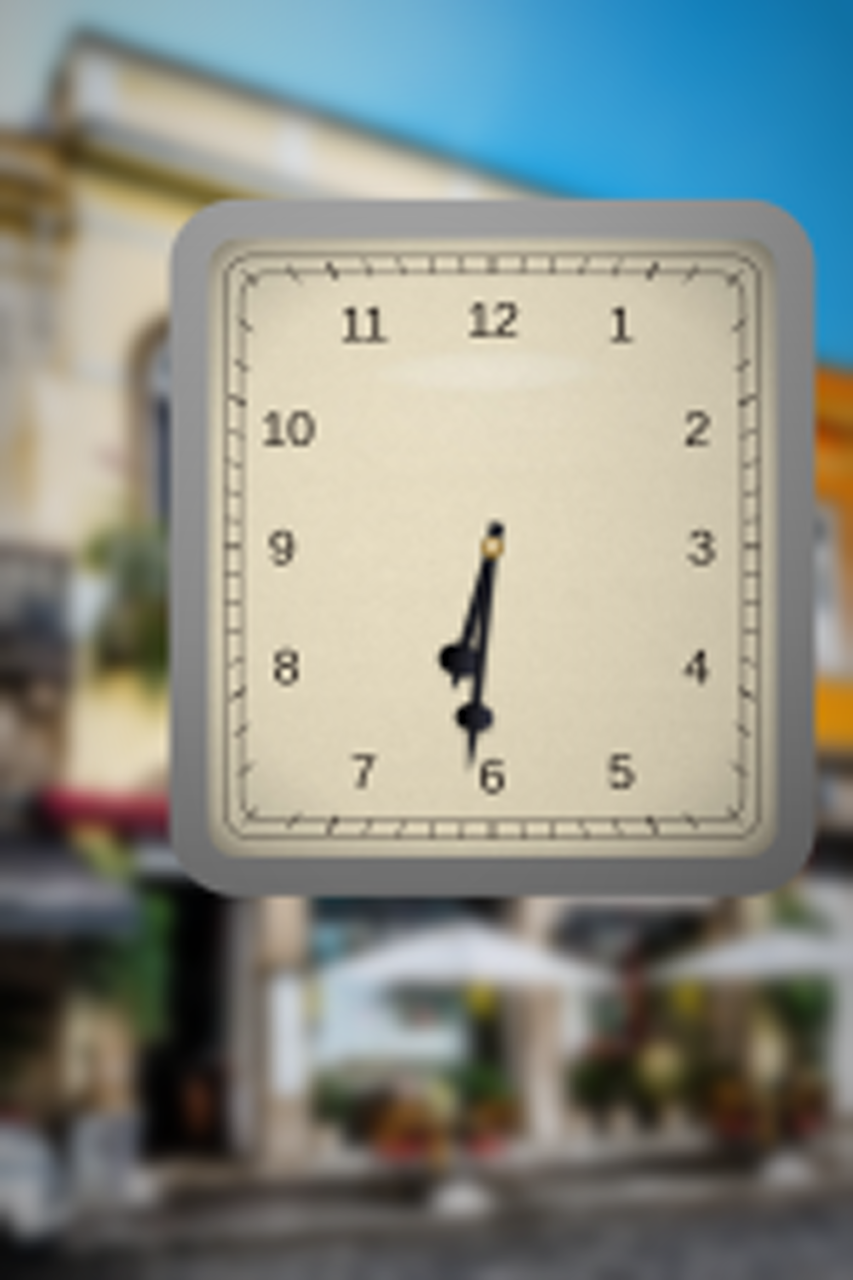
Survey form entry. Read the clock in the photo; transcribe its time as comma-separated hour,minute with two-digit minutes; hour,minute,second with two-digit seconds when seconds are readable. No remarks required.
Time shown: 6,31
